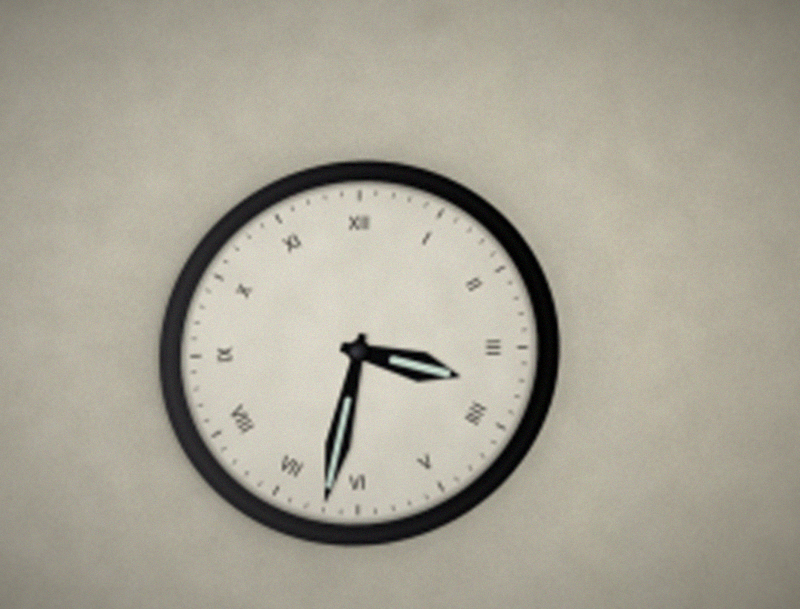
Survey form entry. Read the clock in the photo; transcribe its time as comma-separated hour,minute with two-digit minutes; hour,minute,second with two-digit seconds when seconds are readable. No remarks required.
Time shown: 3,32
